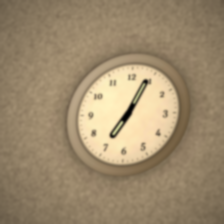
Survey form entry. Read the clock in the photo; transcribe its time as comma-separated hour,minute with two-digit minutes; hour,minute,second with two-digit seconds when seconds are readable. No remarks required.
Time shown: 7,04
